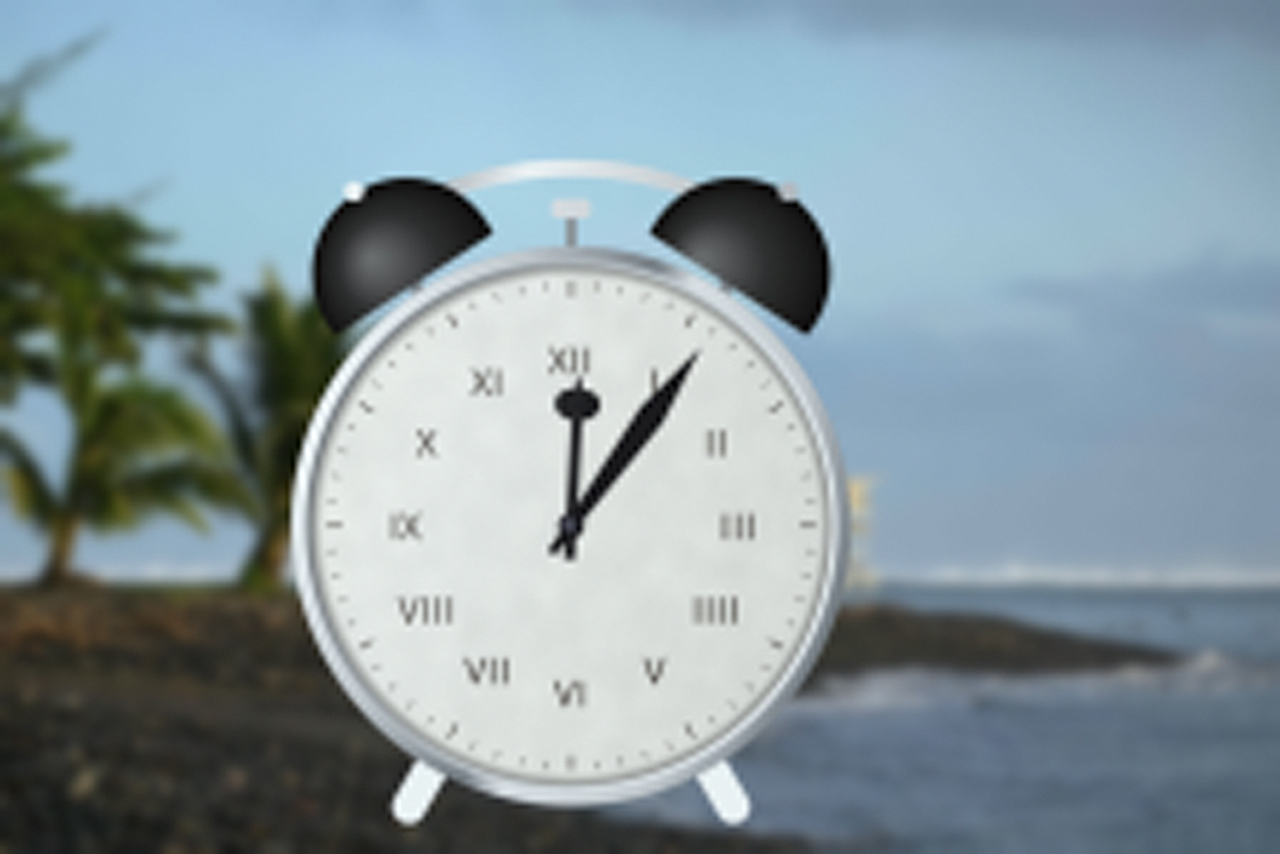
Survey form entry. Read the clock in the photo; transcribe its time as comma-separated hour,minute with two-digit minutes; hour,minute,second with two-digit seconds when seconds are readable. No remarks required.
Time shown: 12,06
